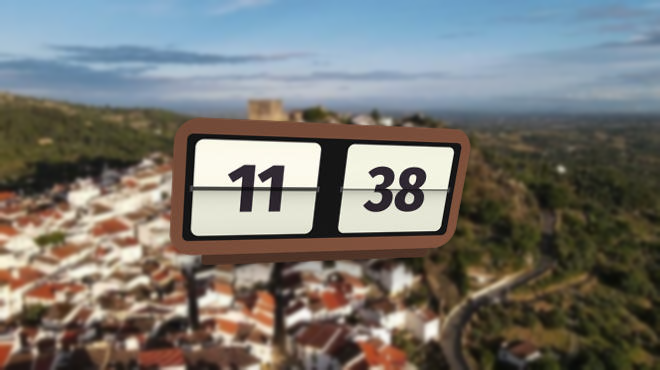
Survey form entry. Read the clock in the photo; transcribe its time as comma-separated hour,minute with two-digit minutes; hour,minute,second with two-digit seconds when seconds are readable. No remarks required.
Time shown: 11,38
